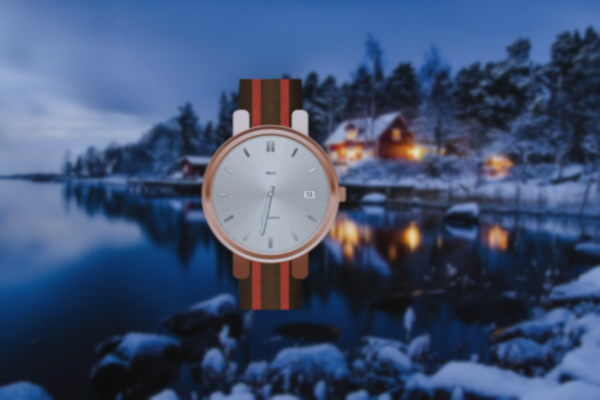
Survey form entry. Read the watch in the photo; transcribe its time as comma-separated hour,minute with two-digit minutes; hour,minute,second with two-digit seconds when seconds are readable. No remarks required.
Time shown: 6,32
